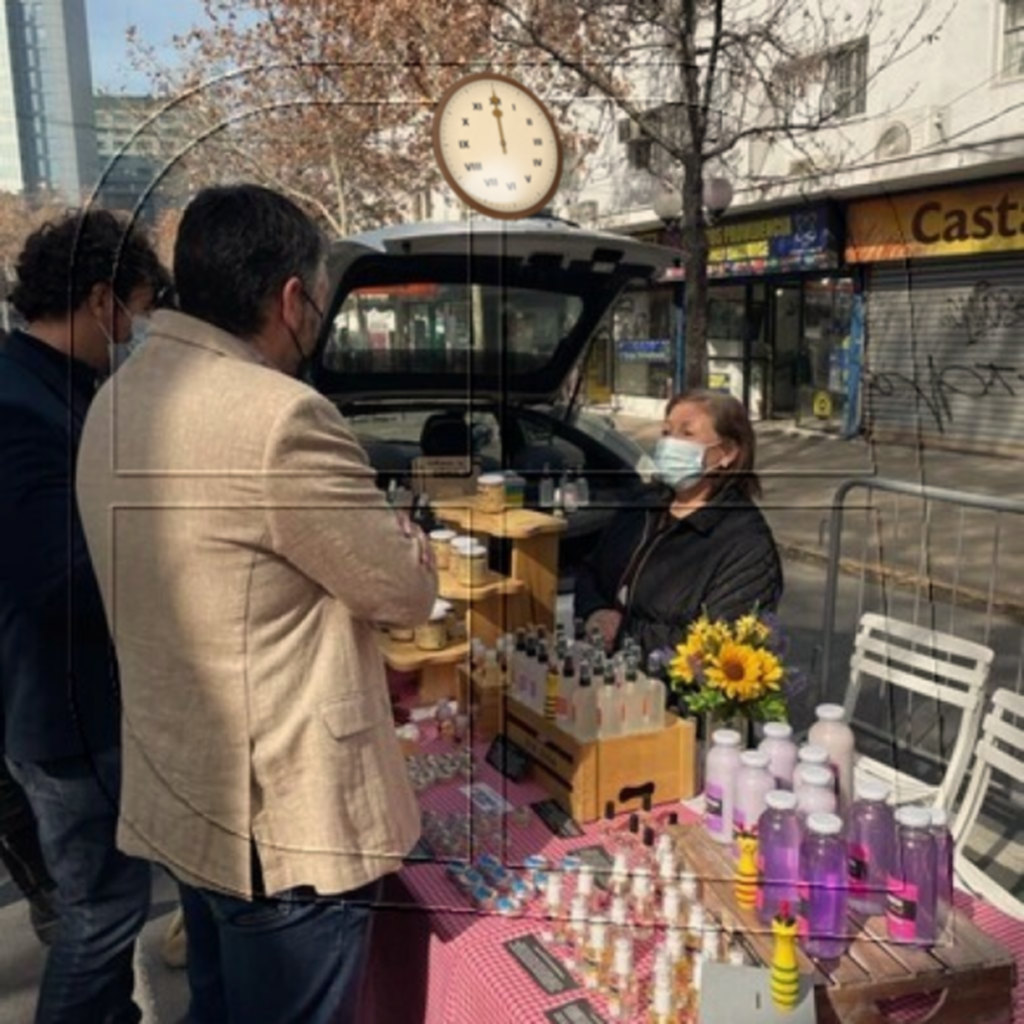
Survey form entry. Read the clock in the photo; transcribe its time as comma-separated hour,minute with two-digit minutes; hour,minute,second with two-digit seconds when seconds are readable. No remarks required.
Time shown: 12,00
